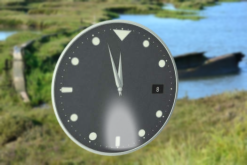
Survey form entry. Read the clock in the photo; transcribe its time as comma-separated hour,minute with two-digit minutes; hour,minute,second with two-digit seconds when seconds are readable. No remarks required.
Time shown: 11,57
